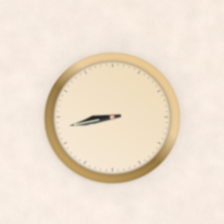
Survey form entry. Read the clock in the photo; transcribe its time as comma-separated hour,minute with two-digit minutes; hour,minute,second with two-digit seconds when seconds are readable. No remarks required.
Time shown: 8,43
